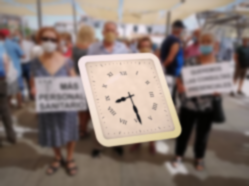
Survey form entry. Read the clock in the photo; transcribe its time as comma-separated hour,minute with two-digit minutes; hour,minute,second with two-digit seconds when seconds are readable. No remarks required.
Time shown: 8,29
